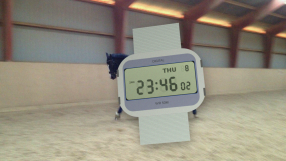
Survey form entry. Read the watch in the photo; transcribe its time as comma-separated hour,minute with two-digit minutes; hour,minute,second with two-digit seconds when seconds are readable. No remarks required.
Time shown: 23,46,02
